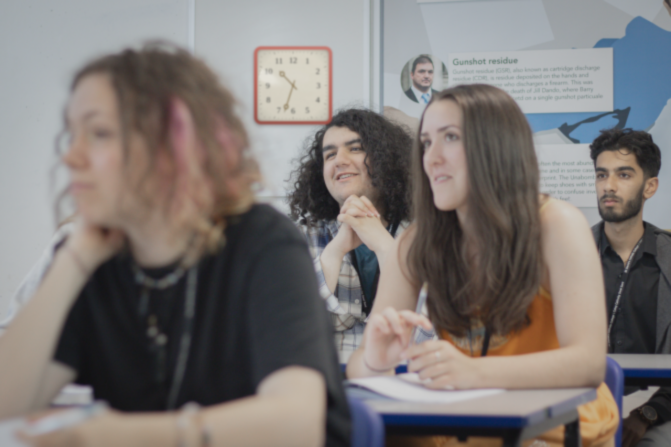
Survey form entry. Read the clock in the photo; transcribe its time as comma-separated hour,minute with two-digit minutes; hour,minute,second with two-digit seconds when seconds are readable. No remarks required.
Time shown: 10,33
